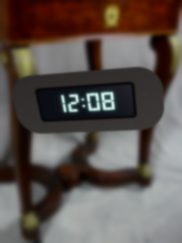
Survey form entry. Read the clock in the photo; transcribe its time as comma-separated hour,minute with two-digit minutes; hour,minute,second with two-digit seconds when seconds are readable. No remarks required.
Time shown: 12,08
